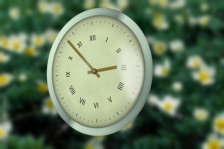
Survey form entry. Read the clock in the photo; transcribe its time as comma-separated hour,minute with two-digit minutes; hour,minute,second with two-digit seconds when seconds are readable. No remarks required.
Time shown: 2,53
